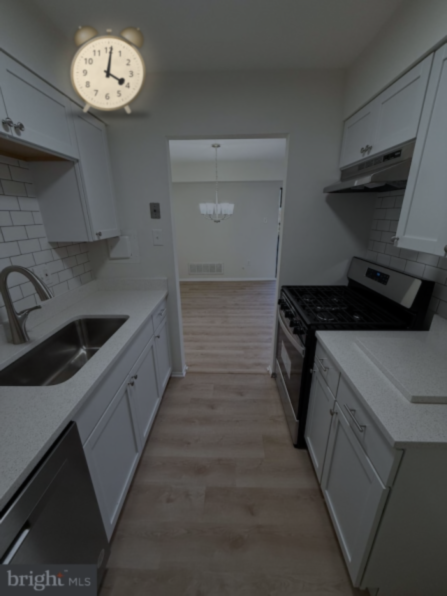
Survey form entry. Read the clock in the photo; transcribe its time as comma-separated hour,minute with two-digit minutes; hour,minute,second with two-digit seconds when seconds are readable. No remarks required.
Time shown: 4,01
